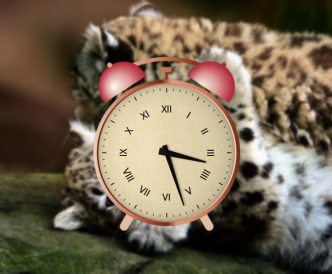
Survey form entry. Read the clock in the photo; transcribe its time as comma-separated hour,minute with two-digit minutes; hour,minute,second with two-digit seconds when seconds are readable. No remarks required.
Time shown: 3,27
